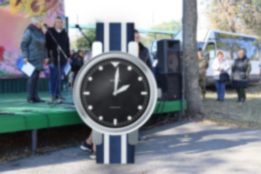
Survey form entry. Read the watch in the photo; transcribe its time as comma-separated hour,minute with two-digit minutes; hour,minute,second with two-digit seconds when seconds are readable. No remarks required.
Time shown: 2,01
